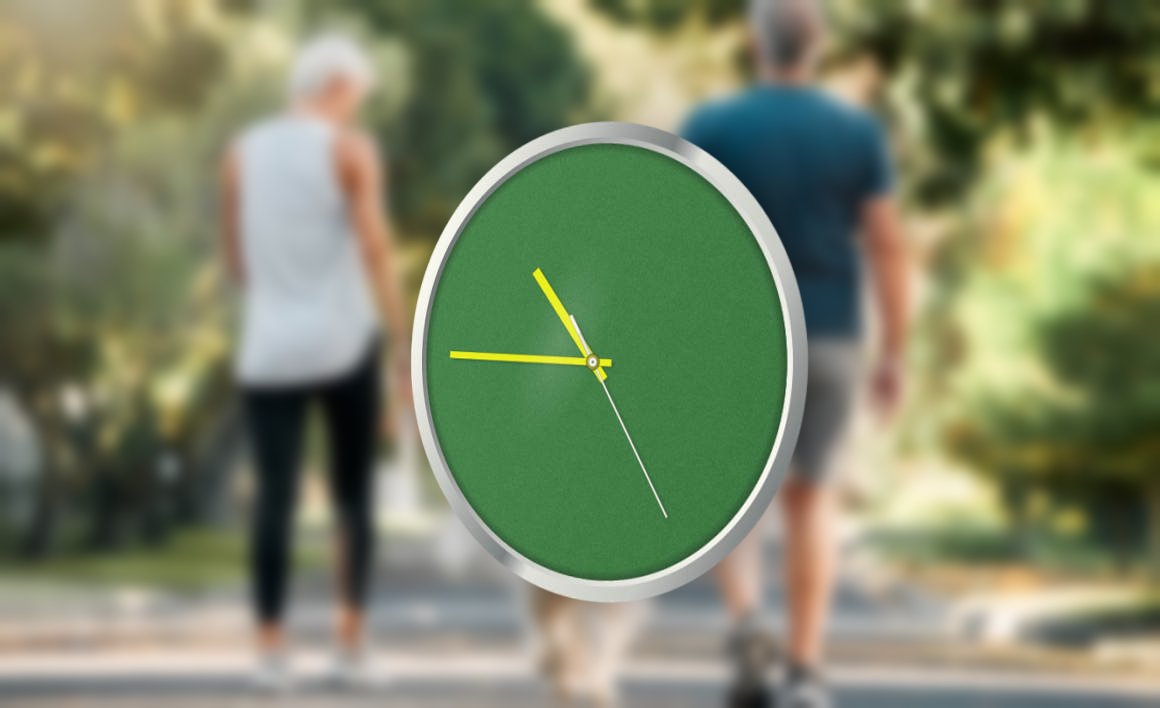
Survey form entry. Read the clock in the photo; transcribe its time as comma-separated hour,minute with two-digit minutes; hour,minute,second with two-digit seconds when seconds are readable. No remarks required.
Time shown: 10,45,25
